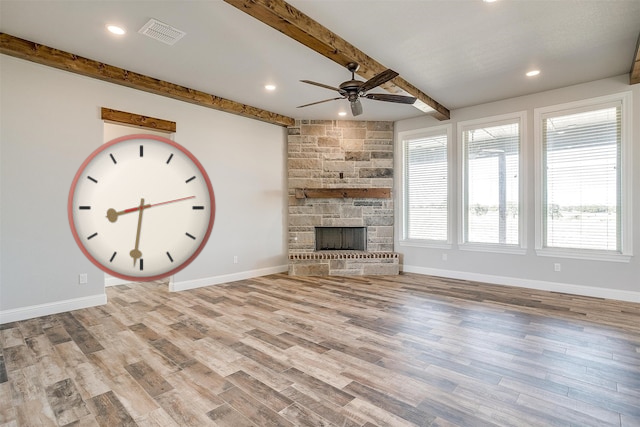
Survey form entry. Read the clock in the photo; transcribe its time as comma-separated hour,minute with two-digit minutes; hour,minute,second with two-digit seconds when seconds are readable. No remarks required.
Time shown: 8,31,13
